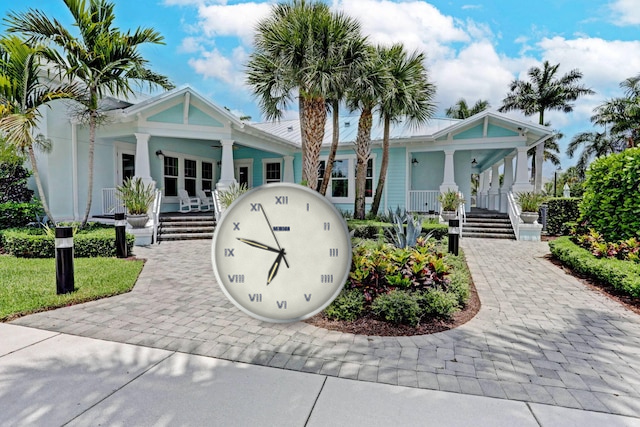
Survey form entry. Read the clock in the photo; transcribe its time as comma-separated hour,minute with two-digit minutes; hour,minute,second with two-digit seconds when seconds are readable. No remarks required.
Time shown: 6,47,56
